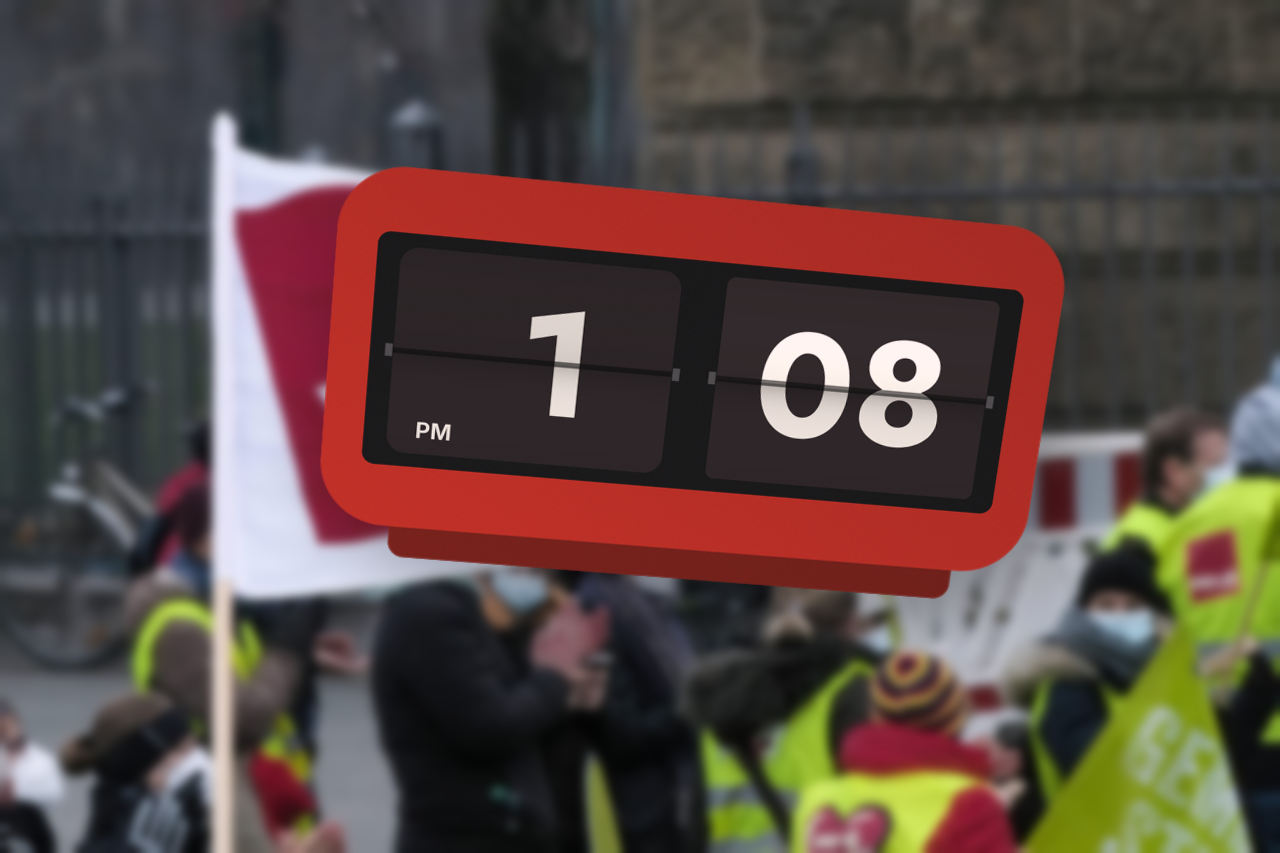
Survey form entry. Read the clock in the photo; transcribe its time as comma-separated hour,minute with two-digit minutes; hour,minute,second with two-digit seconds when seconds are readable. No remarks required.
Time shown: 1,08
